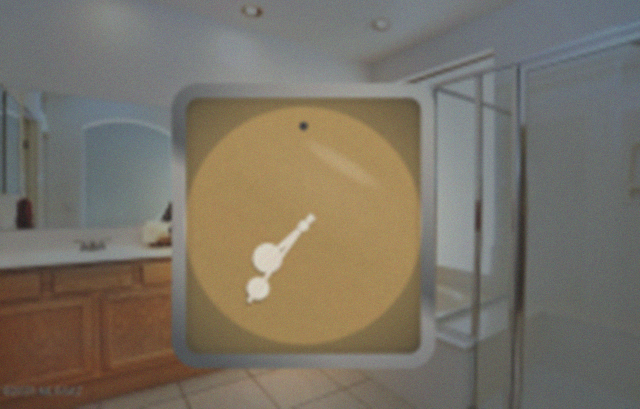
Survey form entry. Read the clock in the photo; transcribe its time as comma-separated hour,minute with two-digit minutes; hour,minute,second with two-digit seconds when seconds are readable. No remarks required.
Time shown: 7,36
